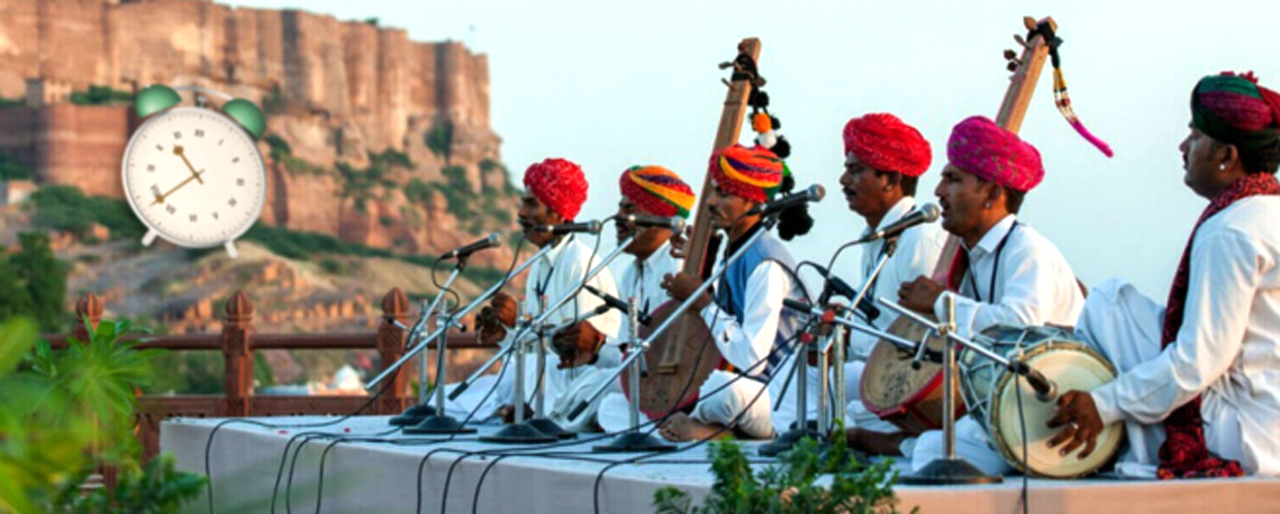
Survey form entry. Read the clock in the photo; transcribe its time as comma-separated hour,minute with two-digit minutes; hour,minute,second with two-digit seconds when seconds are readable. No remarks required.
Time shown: 10,38
